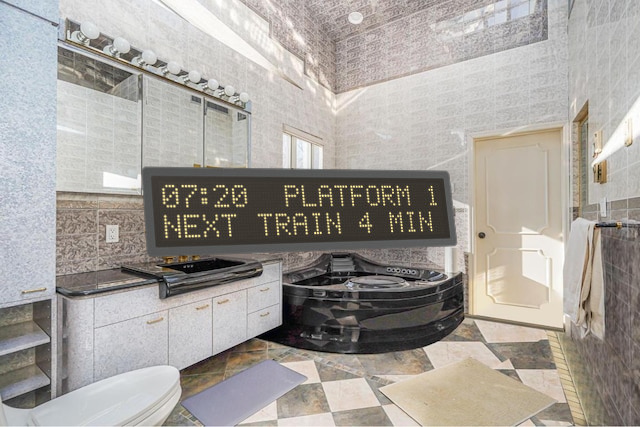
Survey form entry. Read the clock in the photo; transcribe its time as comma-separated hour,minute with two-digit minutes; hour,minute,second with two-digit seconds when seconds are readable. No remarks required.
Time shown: 7,20
